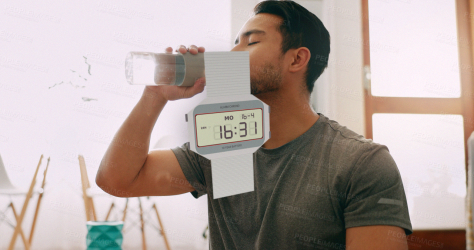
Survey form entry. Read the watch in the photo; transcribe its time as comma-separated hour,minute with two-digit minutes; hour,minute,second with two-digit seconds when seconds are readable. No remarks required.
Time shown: 16,31
